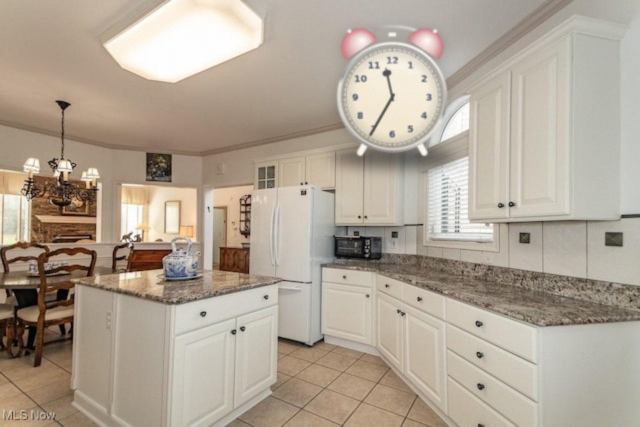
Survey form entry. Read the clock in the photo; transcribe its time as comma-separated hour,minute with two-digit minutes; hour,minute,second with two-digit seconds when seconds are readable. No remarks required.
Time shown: 11,35
